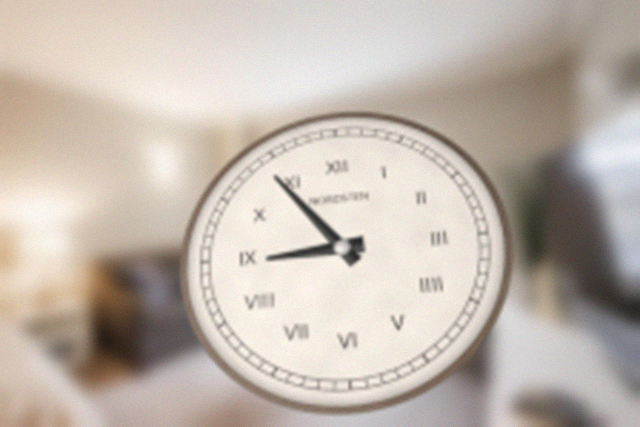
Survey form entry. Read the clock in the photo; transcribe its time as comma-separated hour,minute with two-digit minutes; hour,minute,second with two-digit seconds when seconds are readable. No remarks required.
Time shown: 8,54
